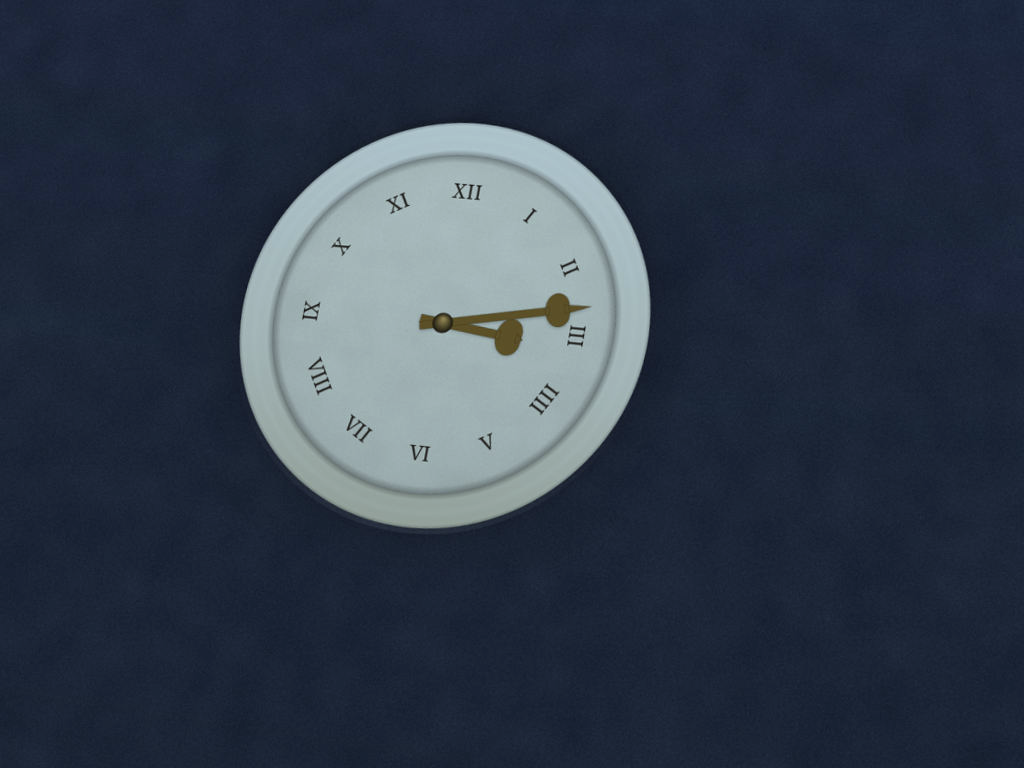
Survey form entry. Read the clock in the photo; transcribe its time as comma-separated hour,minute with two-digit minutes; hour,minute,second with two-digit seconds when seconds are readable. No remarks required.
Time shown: 3,13
